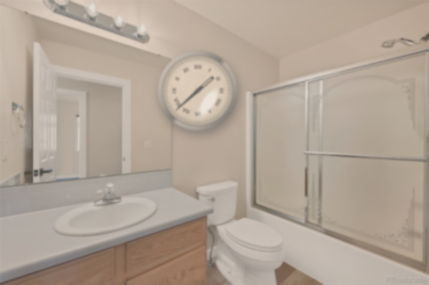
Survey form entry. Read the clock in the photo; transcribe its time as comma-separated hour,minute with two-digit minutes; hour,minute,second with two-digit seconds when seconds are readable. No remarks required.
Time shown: 1,38
